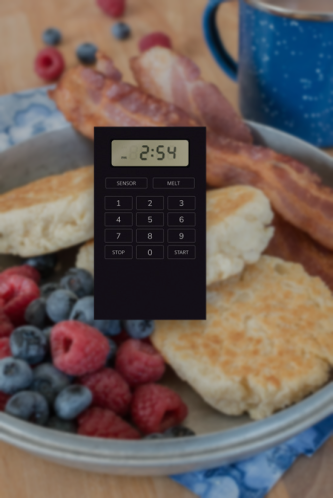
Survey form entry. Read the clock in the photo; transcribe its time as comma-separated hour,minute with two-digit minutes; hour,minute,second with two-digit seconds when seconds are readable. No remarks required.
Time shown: 2,54
